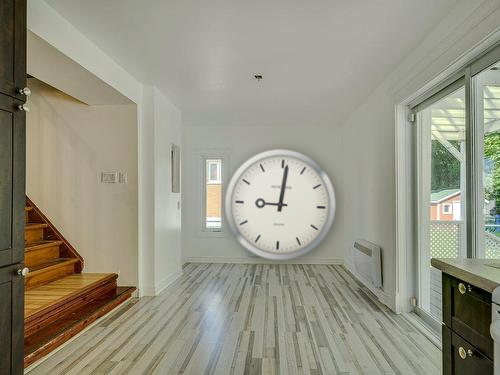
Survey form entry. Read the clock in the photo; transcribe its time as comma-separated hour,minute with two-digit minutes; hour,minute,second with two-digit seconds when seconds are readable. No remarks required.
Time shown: 9,01
